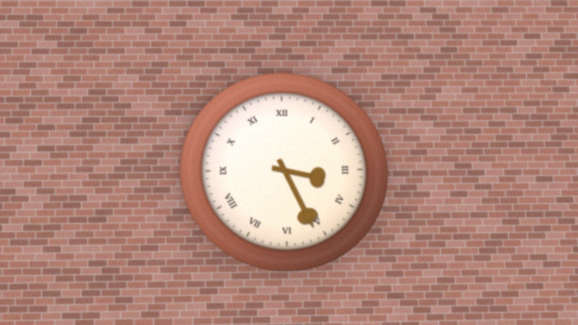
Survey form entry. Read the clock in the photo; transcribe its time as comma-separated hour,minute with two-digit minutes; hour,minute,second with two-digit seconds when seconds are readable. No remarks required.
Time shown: 3,26
